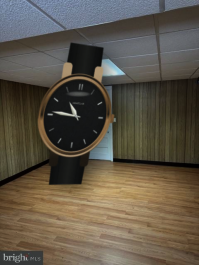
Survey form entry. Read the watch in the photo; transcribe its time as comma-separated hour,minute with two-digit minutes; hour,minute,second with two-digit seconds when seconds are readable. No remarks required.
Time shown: 10,46
